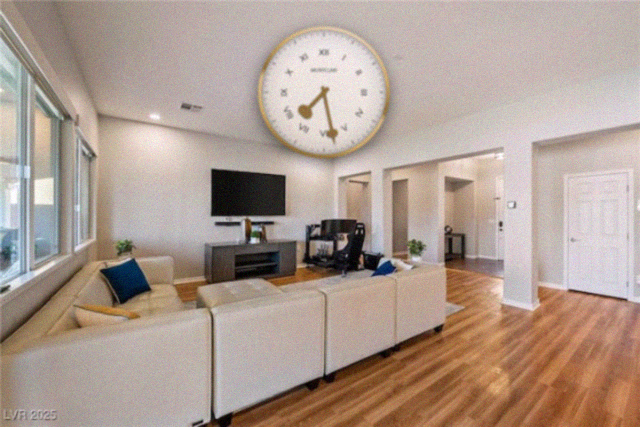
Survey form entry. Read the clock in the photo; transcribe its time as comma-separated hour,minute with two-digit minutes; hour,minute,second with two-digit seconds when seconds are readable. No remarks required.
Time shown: 7,28
